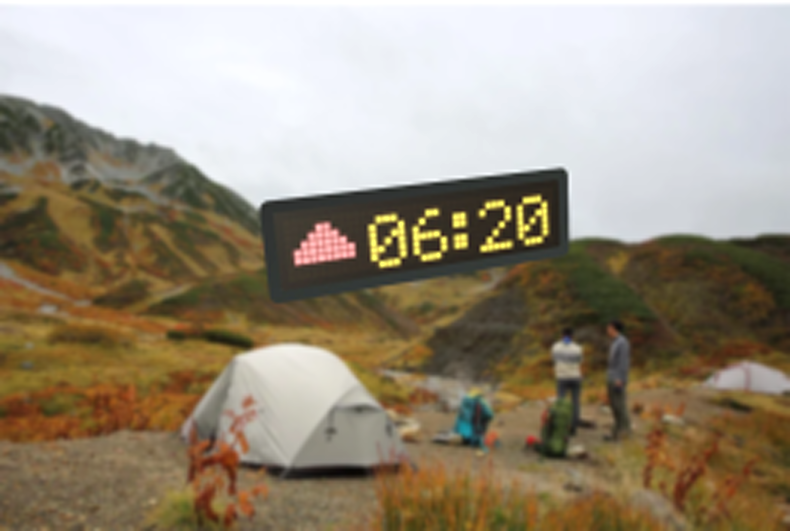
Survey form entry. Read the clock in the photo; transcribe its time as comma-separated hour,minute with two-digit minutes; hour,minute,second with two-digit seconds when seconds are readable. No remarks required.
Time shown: 6,20
